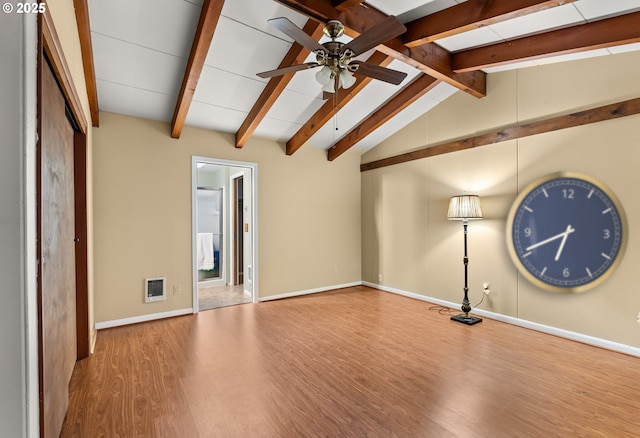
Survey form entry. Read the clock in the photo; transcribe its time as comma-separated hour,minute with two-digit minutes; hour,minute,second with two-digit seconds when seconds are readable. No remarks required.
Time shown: 6,41
